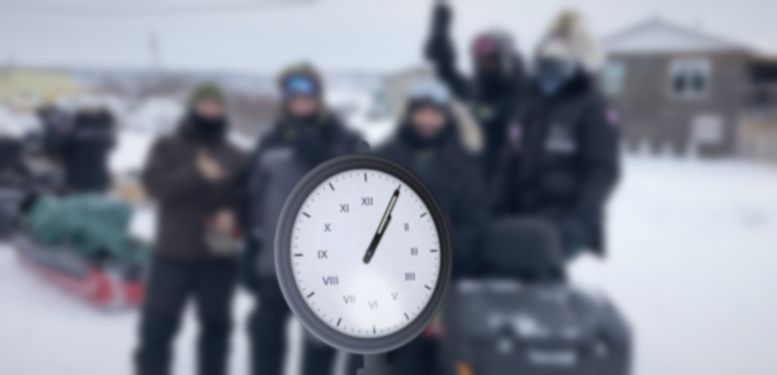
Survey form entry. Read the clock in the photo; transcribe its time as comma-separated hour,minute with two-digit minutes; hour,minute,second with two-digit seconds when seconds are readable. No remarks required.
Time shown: 1,05
